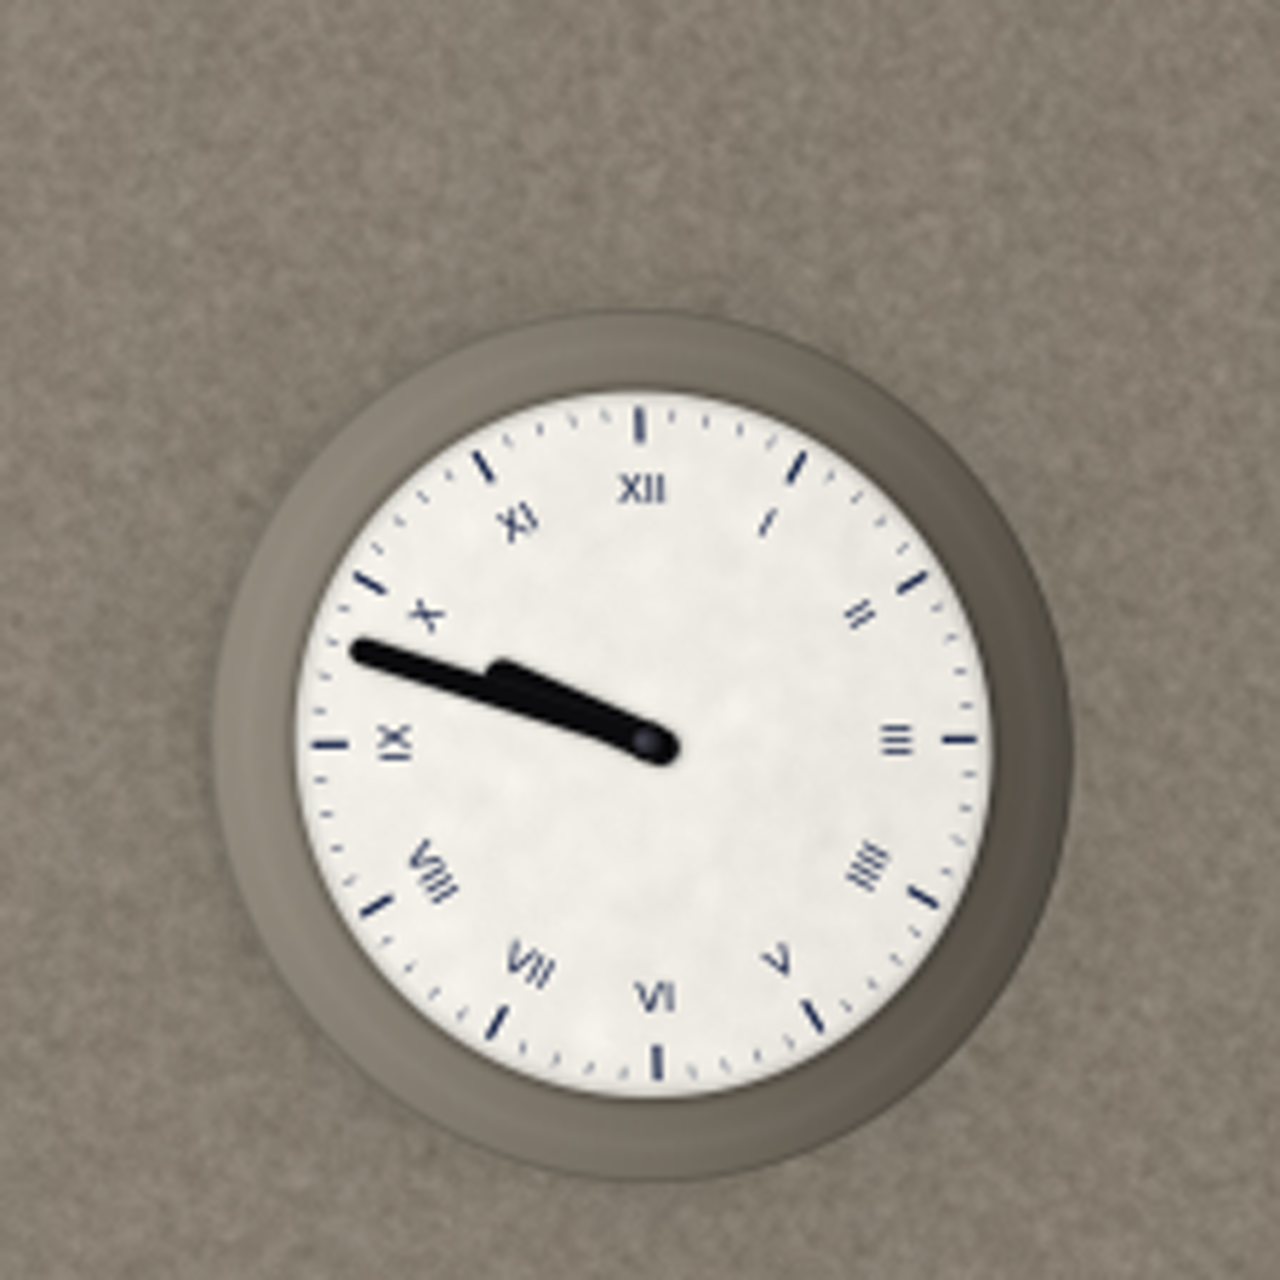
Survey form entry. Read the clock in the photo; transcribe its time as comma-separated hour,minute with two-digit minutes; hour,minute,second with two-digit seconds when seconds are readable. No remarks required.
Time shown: 9,48
